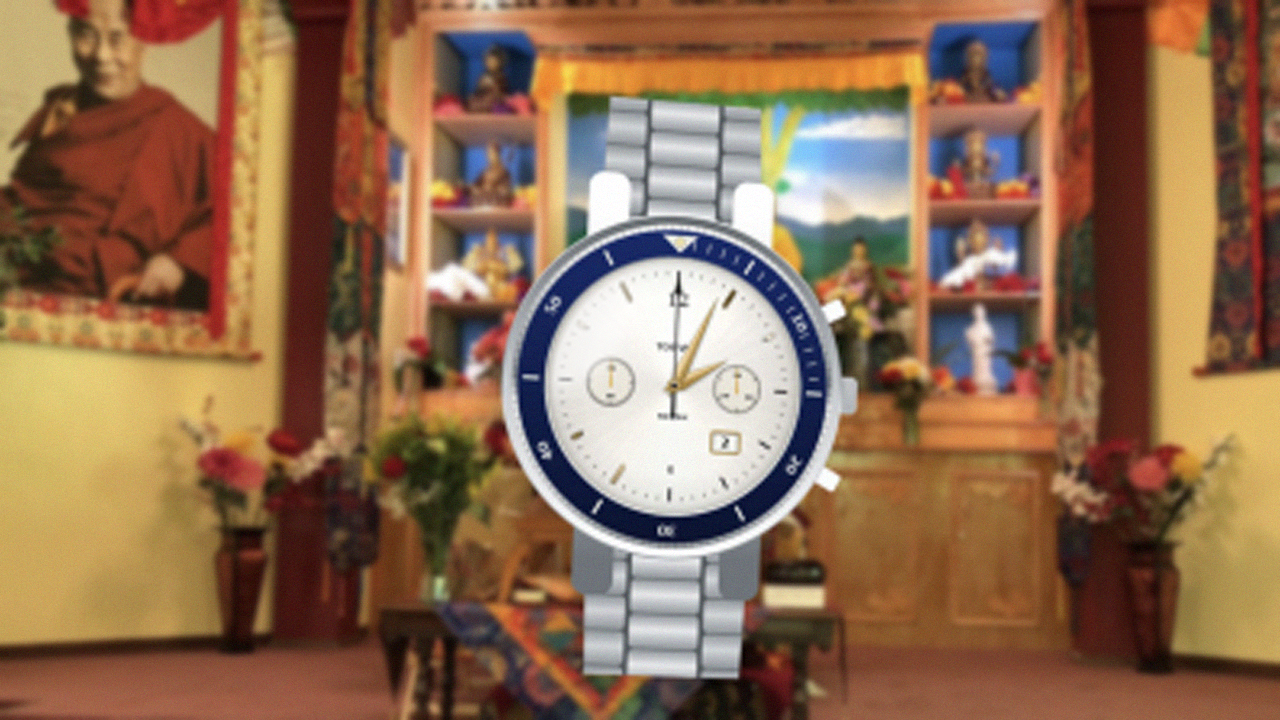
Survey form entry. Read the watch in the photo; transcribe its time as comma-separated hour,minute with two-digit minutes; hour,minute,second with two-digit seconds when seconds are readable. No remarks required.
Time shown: 2,04
